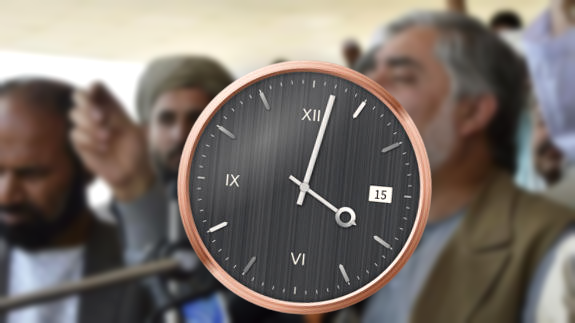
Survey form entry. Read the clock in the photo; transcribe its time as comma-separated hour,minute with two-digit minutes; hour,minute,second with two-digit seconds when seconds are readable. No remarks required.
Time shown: 4,02
